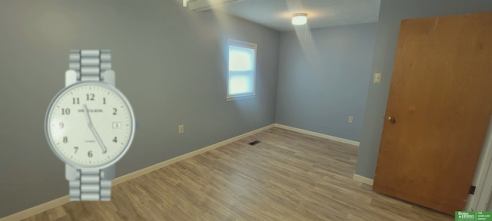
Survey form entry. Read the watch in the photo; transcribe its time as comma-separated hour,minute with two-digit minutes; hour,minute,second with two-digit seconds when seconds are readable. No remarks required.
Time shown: 11,25
